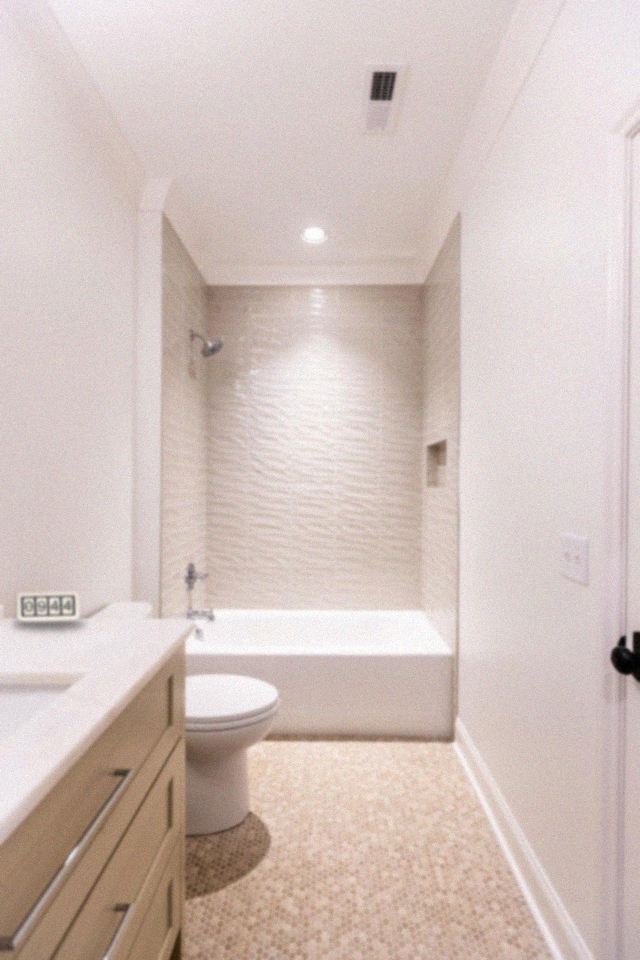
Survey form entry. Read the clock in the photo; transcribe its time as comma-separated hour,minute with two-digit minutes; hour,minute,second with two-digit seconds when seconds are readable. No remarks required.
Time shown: 9,44
